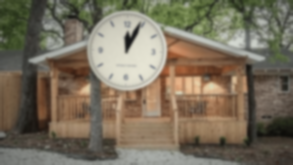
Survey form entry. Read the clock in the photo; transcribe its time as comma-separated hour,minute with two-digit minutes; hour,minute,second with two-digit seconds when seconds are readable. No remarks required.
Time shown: 12,04
